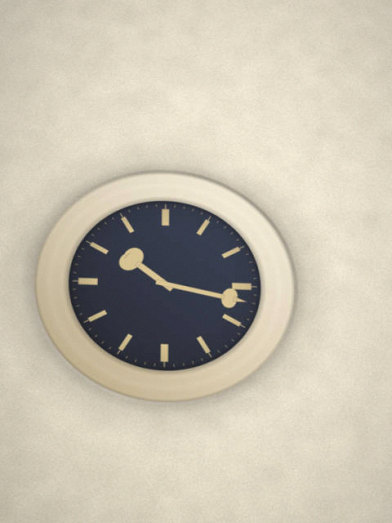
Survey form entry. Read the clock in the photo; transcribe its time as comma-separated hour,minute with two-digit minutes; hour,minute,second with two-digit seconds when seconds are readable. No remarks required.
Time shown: 10,17
